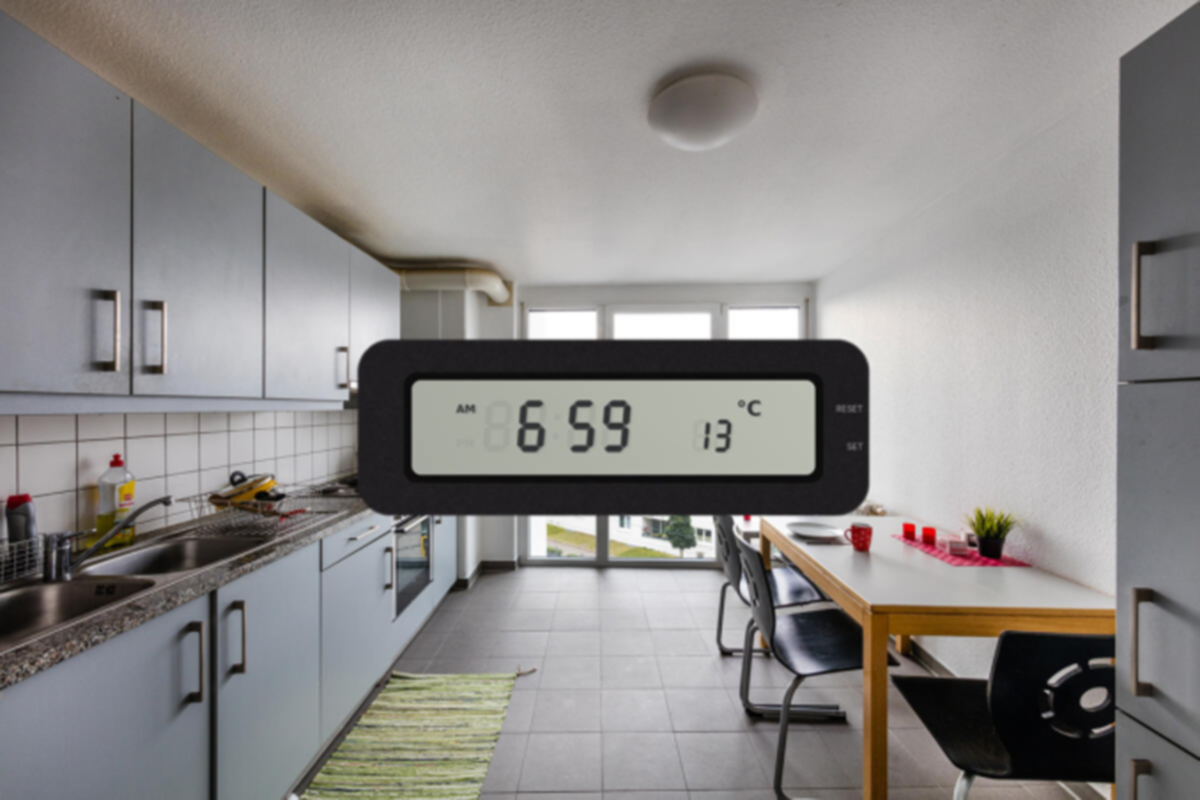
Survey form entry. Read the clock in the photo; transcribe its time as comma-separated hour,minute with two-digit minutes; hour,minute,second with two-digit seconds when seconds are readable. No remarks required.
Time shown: 6,59
